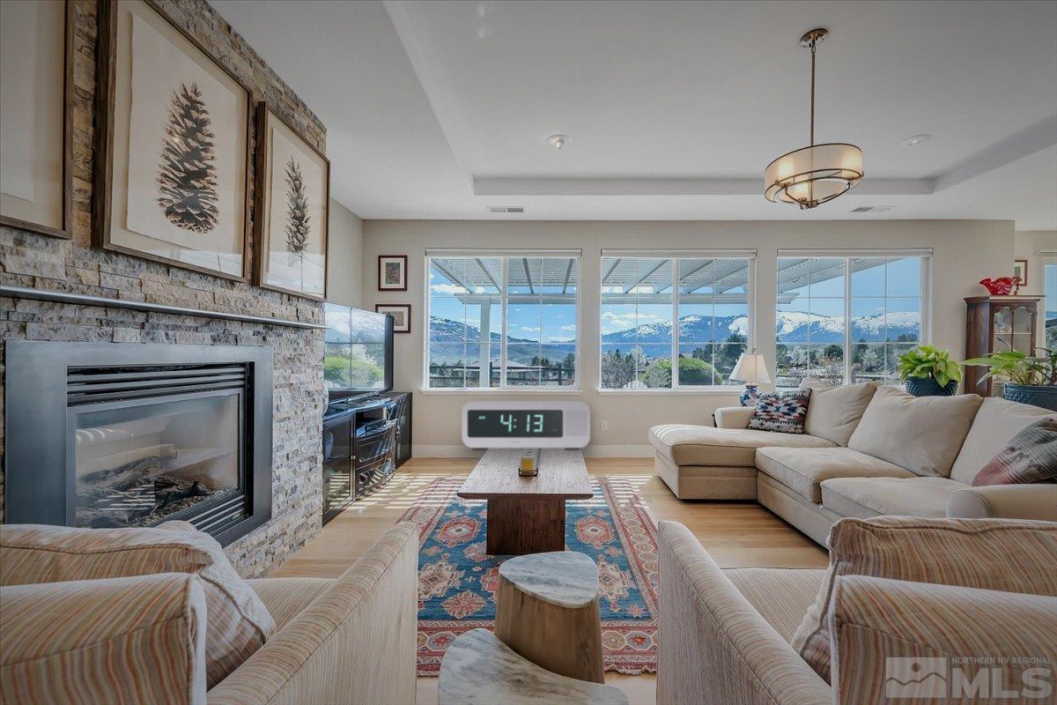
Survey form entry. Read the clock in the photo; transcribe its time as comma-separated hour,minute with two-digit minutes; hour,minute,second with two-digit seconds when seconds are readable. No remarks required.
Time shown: 4,13
